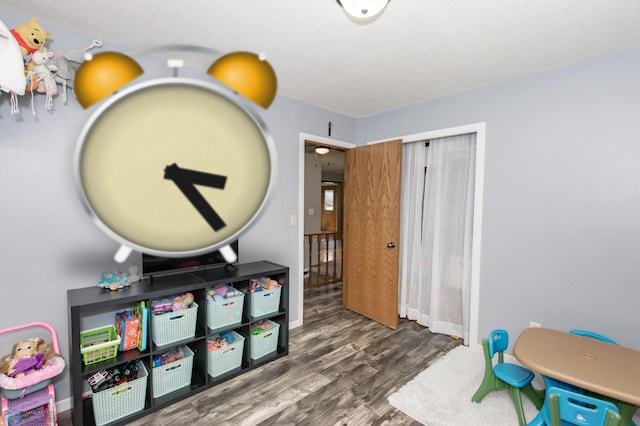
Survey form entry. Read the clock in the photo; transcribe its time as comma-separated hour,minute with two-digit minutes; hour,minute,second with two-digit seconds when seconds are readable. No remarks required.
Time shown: 3,24
